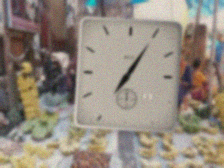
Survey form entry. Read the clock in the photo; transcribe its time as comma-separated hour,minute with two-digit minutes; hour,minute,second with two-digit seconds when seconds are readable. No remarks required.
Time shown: 7,05
